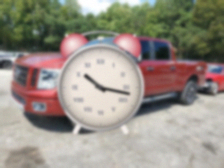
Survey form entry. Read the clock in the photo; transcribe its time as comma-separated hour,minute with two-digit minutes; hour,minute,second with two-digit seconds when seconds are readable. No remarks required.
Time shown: 10,17
